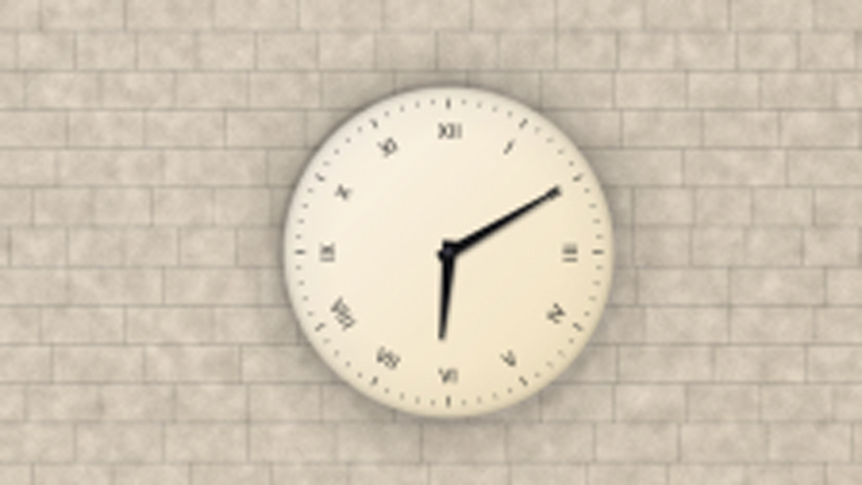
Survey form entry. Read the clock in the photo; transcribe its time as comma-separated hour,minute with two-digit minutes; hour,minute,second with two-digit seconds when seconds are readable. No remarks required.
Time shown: 6,10
